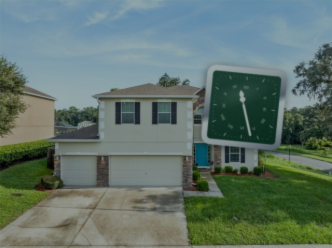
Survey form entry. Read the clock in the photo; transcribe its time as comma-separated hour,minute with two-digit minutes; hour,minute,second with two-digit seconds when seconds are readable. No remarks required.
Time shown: 11,27
